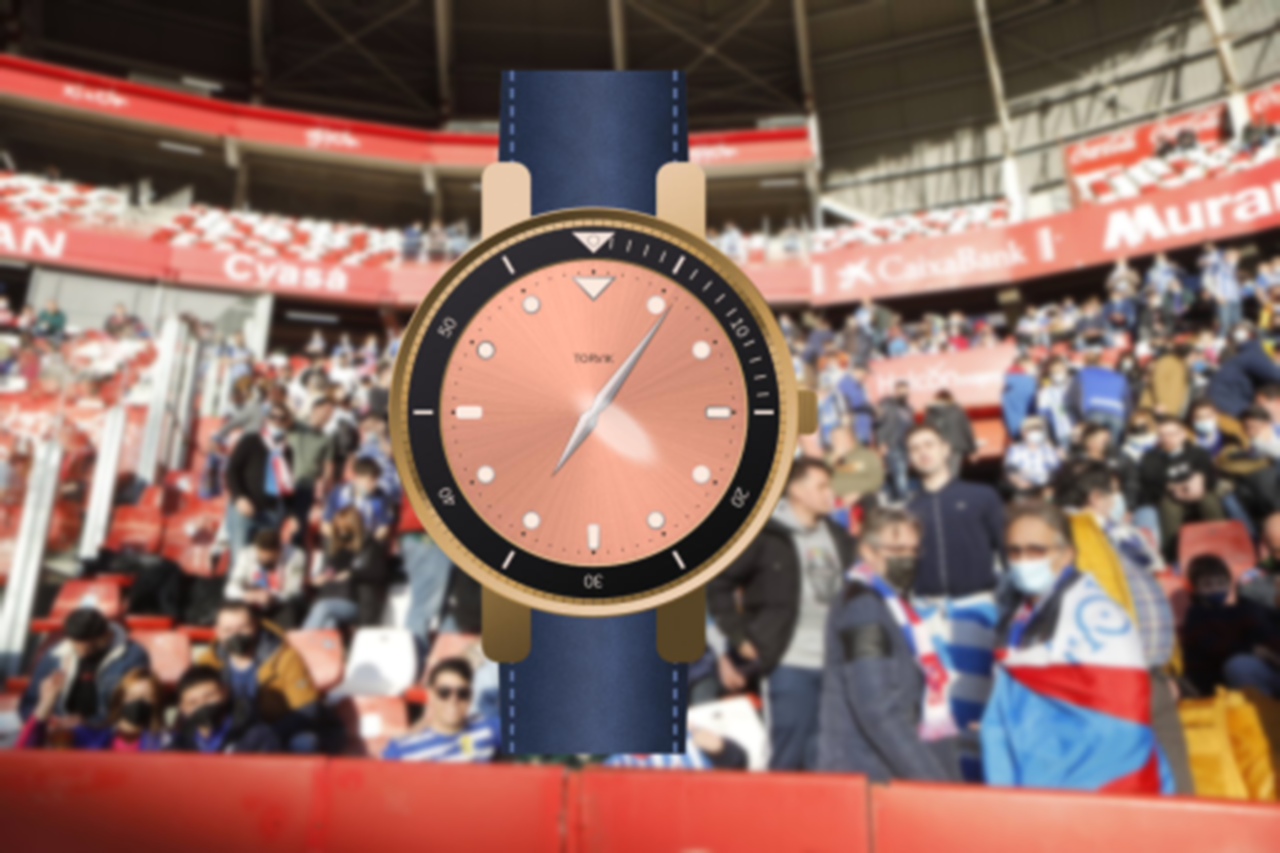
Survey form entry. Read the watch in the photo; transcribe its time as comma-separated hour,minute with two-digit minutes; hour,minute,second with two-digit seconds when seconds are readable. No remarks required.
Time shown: 7,06
